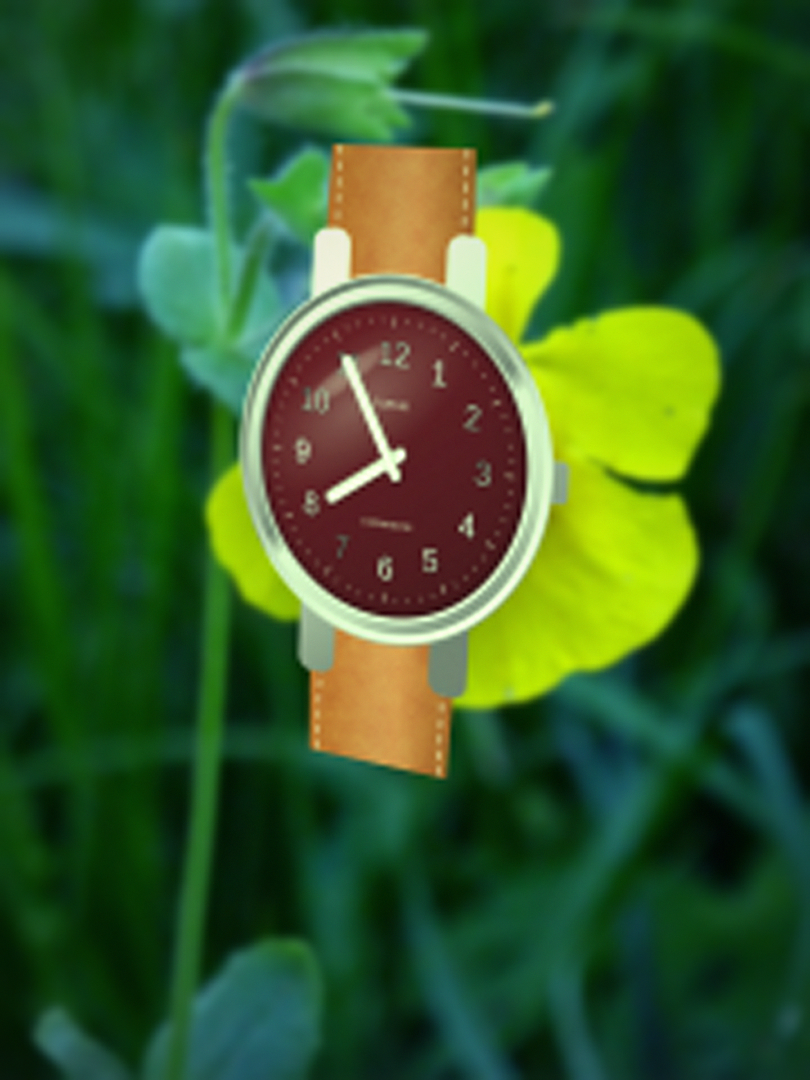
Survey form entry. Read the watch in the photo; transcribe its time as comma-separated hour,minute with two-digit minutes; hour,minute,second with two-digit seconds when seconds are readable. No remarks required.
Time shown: 7,55
